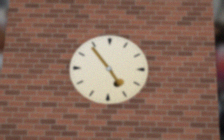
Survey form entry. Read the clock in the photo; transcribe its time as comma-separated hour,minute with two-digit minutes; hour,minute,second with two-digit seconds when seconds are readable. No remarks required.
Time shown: 4,54
